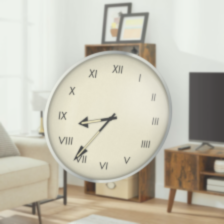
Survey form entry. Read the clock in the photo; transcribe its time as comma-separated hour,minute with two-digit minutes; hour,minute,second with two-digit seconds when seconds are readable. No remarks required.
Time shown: 8,36
